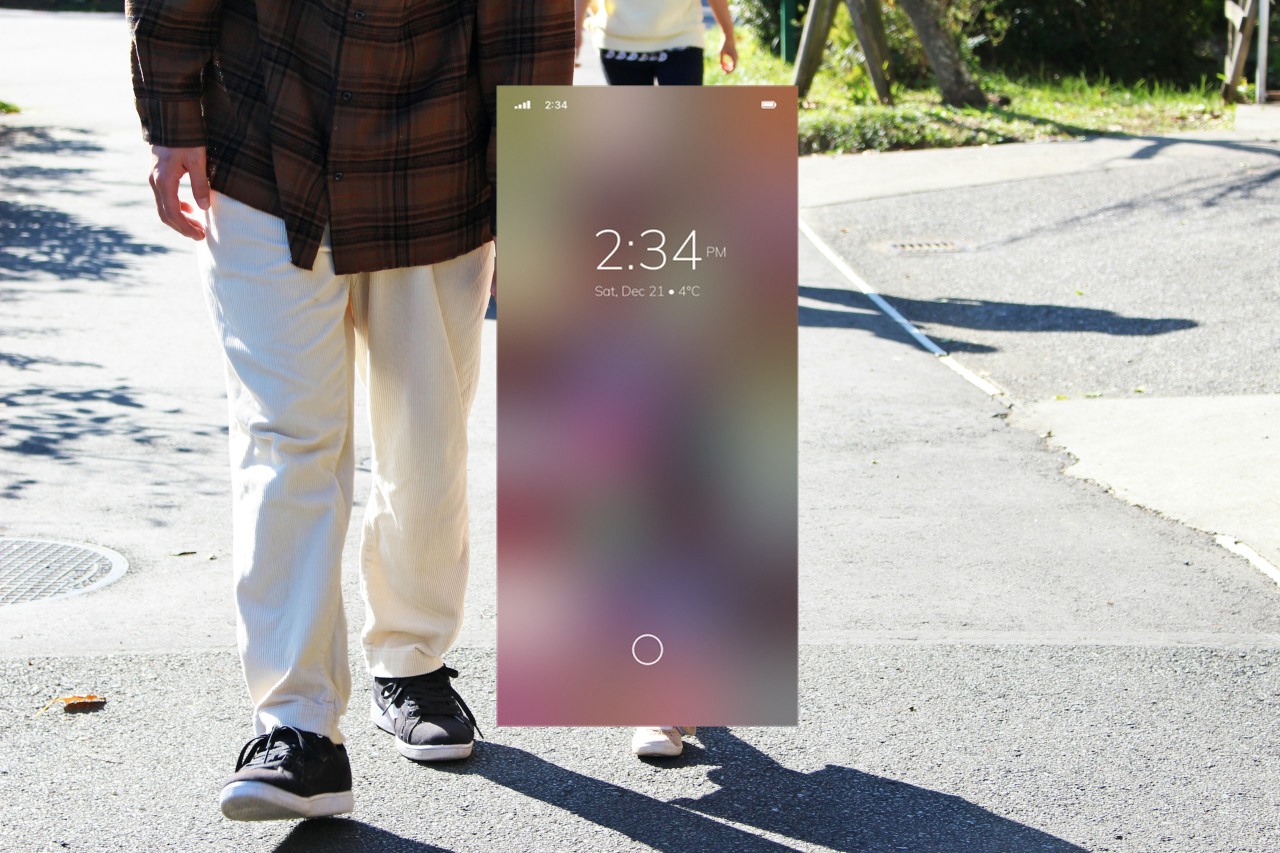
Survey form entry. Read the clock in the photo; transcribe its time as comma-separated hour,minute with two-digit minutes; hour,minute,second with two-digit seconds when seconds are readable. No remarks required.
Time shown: 2,34
